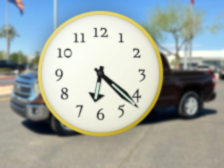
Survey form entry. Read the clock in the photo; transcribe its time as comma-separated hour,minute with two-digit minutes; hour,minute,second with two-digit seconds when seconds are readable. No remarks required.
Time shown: 6,22
